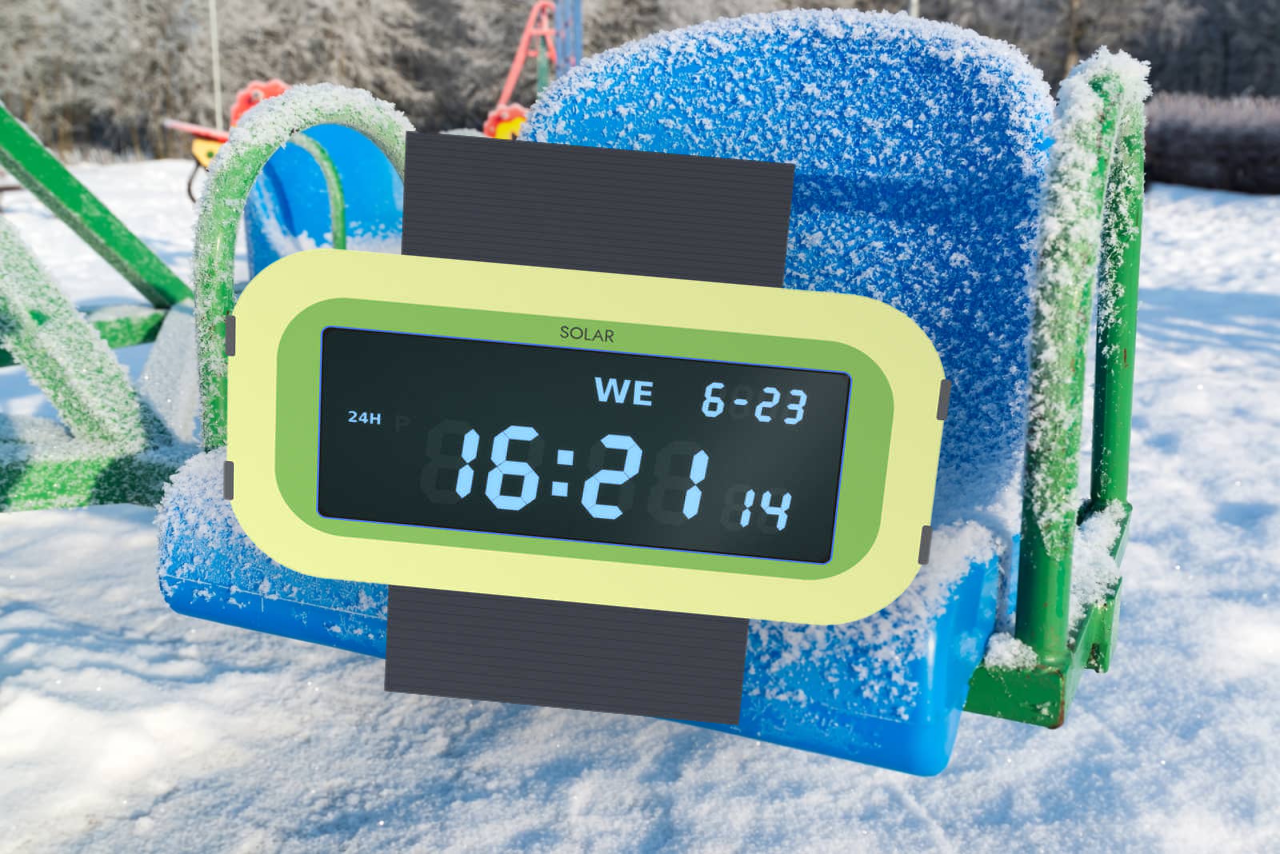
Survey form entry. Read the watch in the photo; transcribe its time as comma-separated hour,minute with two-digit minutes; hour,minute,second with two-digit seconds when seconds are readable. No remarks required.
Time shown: 16,21,14
